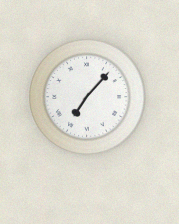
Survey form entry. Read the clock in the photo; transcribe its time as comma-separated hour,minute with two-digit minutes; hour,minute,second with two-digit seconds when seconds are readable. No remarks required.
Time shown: 7,07
